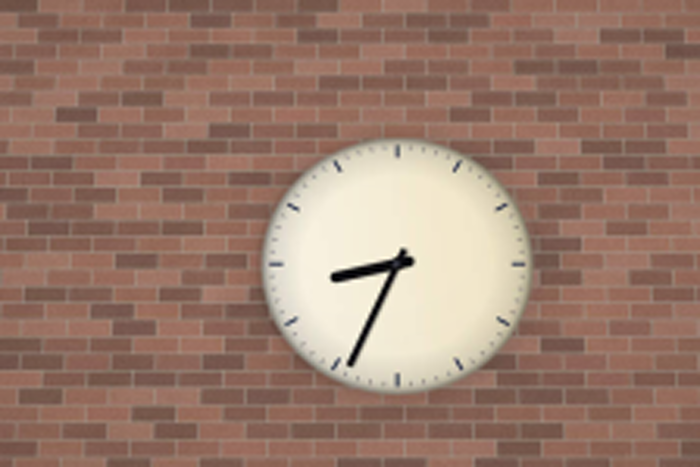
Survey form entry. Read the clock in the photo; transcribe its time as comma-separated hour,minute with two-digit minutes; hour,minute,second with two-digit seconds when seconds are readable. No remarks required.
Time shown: 8,34
